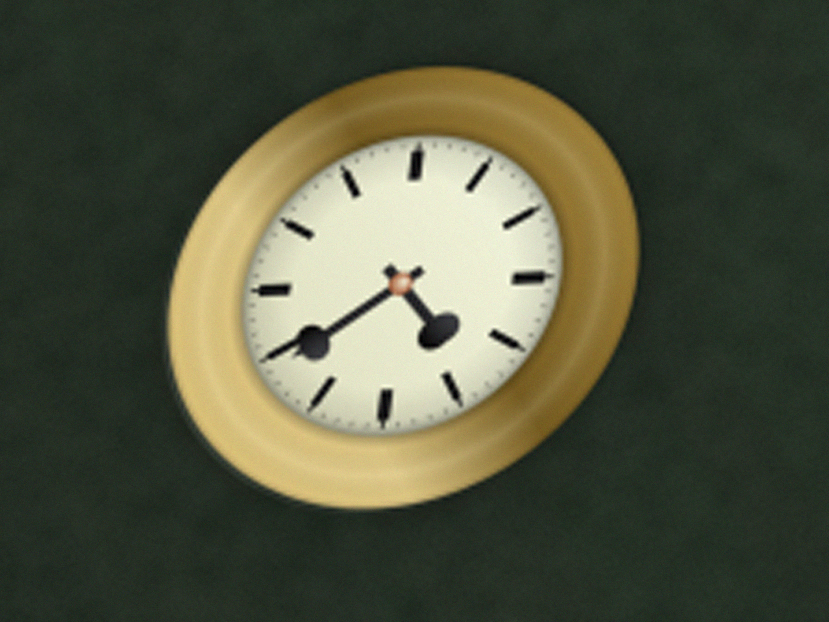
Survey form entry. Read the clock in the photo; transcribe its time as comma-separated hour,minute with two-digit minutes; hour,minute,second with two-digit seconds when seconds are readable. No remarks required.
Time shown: 4,39
